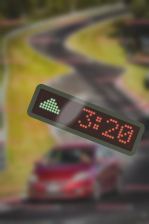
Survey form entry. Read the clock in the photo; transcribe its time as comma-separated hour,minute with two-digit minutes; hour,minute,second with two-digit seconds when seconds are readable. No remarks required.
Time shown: 3,20
